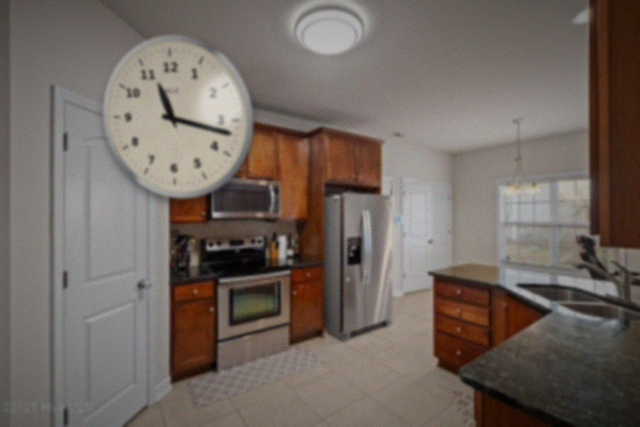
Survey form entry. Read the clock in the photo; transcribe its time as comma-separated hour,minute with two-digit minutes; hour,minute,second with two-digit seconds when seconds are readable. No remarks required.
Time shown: 11,17
